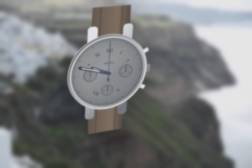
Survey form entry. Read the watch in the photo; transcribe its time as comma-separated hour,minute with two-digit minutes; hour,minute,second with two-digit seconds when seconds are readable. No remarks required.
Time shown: 9,48
